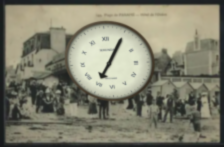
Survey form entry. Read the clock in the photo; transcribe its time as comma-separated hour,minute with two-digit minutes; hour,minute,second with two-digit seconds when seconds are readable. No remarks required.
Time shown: 7,05
